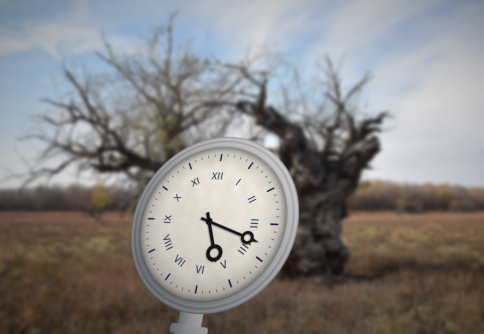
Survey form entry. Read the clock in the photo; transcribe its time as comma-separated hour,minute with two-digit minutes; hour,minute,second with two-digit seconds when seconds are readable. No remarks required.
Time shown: 5,18
